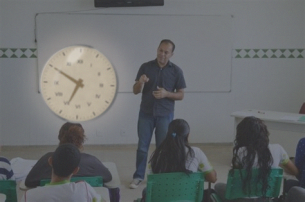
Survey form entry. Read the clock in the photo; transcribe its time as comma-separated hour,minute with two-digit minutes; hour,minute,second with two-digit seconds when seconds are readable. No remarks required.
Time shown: 6,50
